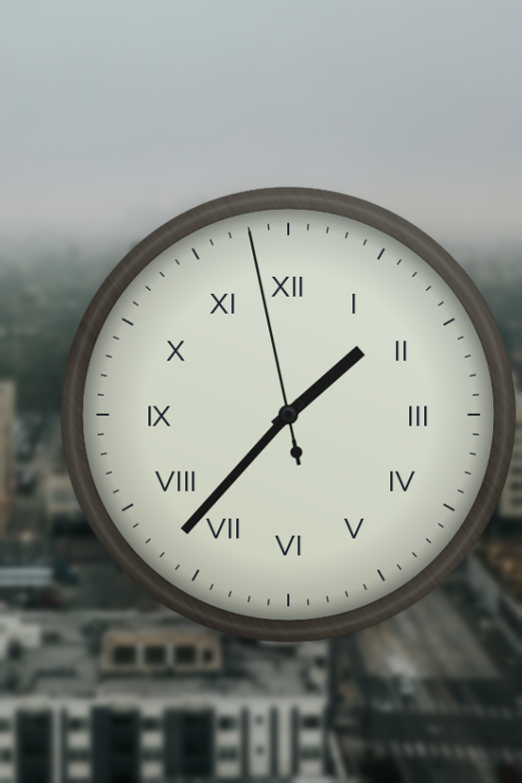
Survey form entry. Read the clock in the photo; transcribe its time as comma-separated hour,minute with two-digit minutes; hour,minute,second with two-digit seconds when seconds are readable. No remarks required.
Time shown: 1,36,58
